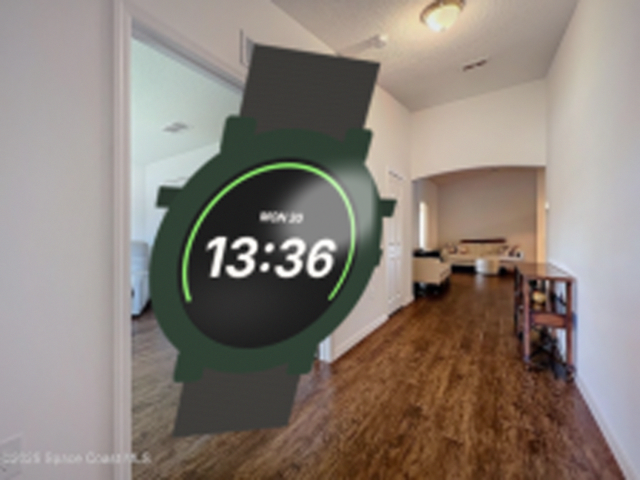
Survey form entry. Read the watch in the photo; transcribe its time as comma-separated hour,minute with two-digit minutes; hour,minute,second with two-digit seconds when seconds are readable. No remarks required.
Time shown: 13,36
